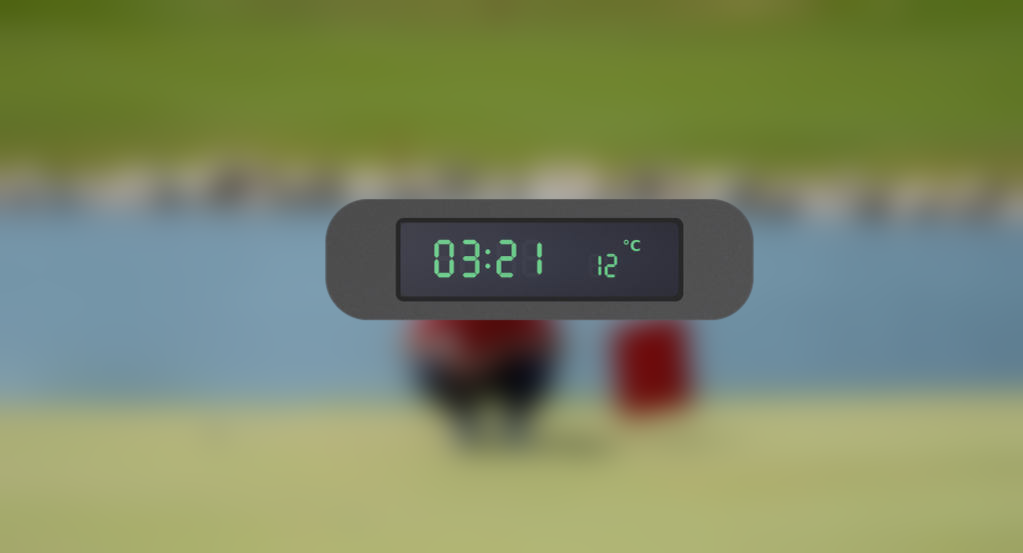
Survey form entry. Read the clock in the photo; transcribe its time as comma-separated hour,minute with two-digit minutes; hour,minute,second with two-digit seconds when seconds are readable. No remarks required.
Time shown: 3,21
